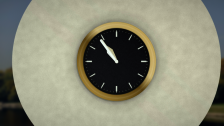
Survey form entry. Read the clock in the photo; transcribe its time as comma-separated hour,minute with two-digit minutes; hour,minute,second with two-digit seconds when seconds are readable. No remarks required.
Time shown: 10,54
